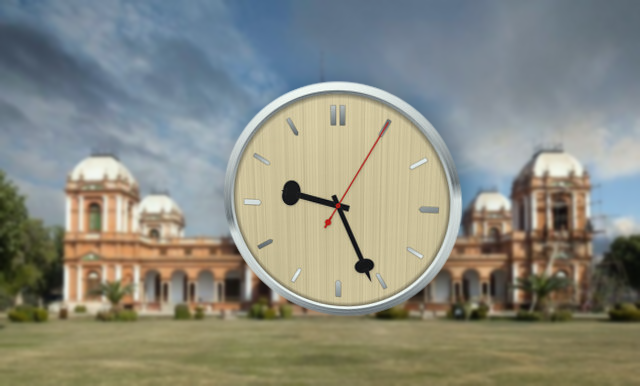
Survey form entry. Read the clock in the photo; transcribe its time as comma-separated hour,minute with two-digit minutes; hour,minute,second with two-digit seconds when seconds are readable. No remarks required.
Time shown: 9,26,05
